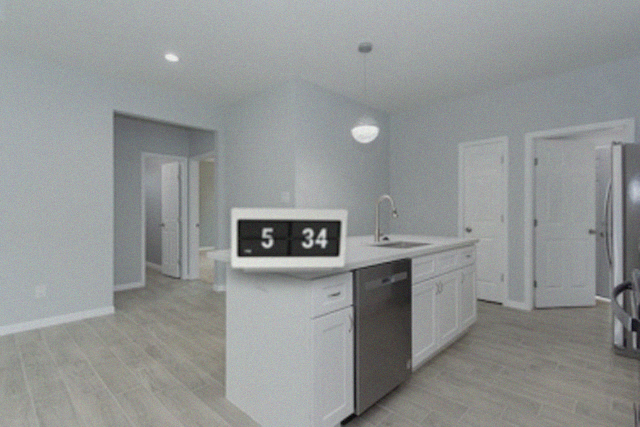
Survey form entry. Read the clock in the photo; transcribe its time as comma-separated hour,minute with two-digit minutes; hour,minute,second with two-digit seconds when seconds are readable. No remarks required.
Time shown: 5,34
